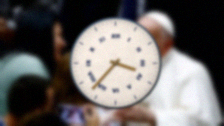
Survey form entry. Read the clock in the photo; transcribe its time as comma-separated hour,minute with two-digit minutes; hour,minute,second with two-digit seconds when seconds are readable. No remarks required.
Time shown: 3,37
